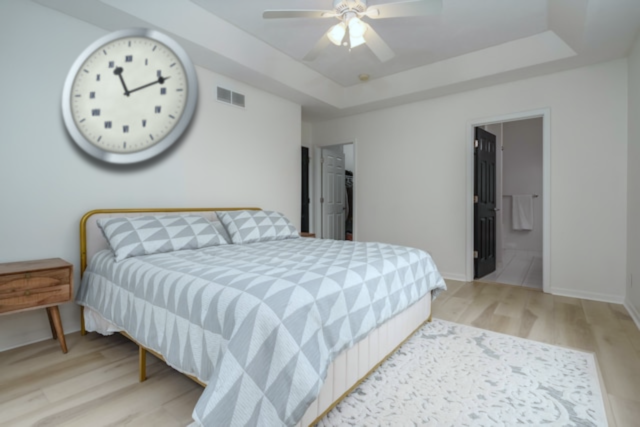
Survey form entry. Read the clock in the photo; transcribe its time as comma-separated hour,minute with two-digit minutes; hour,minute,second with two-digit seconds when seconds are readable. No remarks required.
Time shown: 11,12
